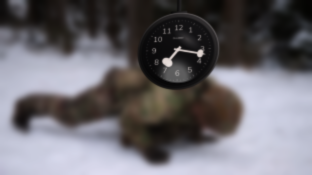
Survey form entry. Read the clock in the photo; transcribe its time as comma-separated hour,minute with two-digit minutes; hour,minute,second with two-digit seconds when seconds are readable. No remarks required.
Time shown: 7,17
